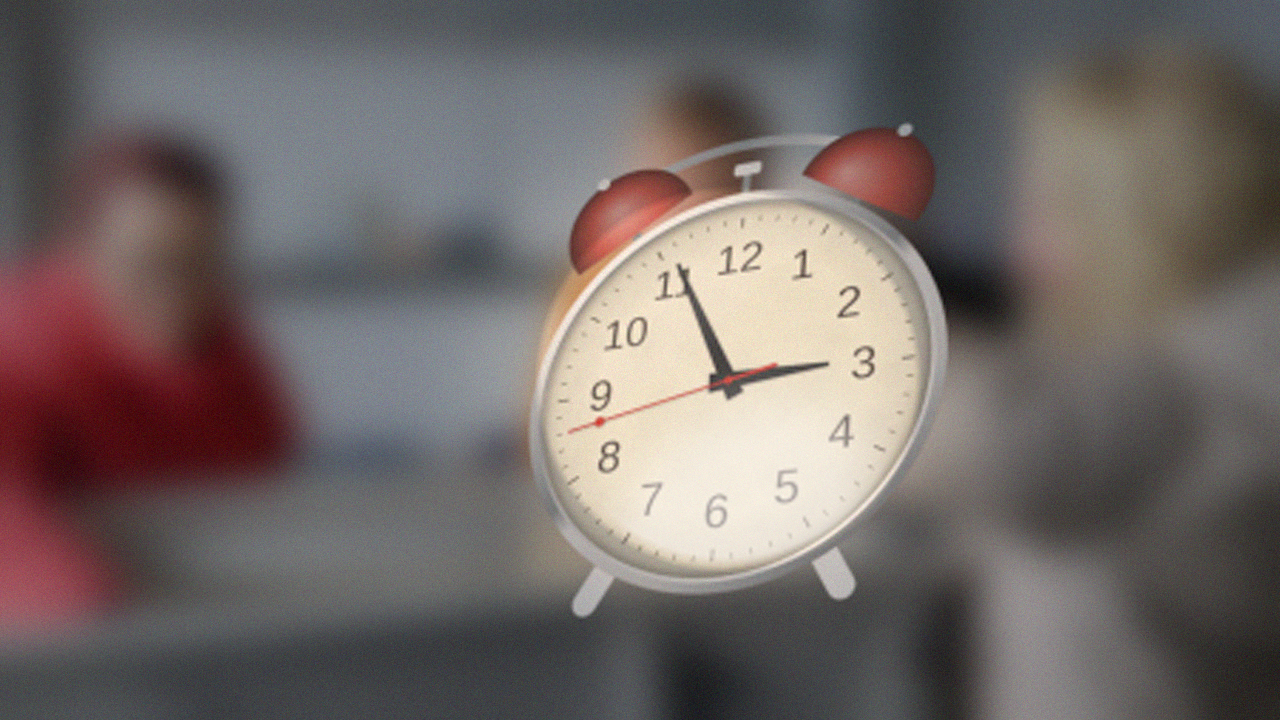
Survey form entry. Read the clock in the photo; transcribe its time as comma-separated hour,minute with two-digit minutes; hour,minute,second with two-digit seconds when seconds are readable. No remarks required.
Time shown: 2,55,43
